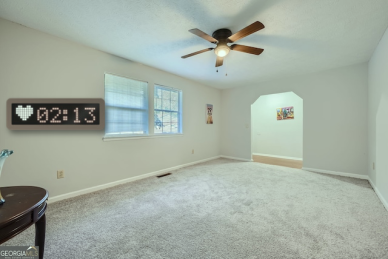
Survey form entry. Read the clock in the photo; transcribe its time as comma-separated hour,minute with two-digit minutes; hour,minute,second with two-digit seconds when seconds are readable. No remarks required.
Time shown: 2,13
